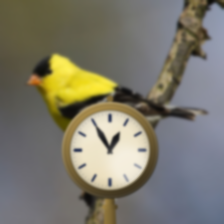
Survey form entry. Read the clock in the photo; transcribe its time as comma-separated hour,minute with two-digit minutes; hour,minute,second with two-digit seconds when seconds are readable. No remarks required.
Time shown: 12,55
